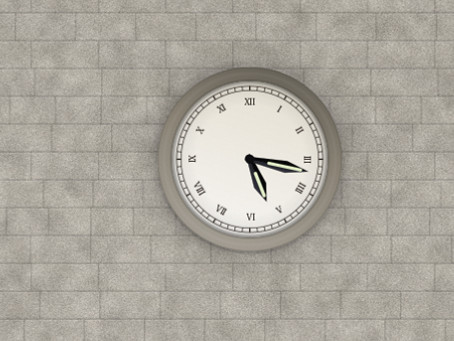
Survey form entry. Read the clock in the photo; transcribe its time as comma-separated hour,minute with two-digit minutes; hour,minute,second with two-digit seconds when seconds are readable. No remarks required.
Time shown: 5,17
